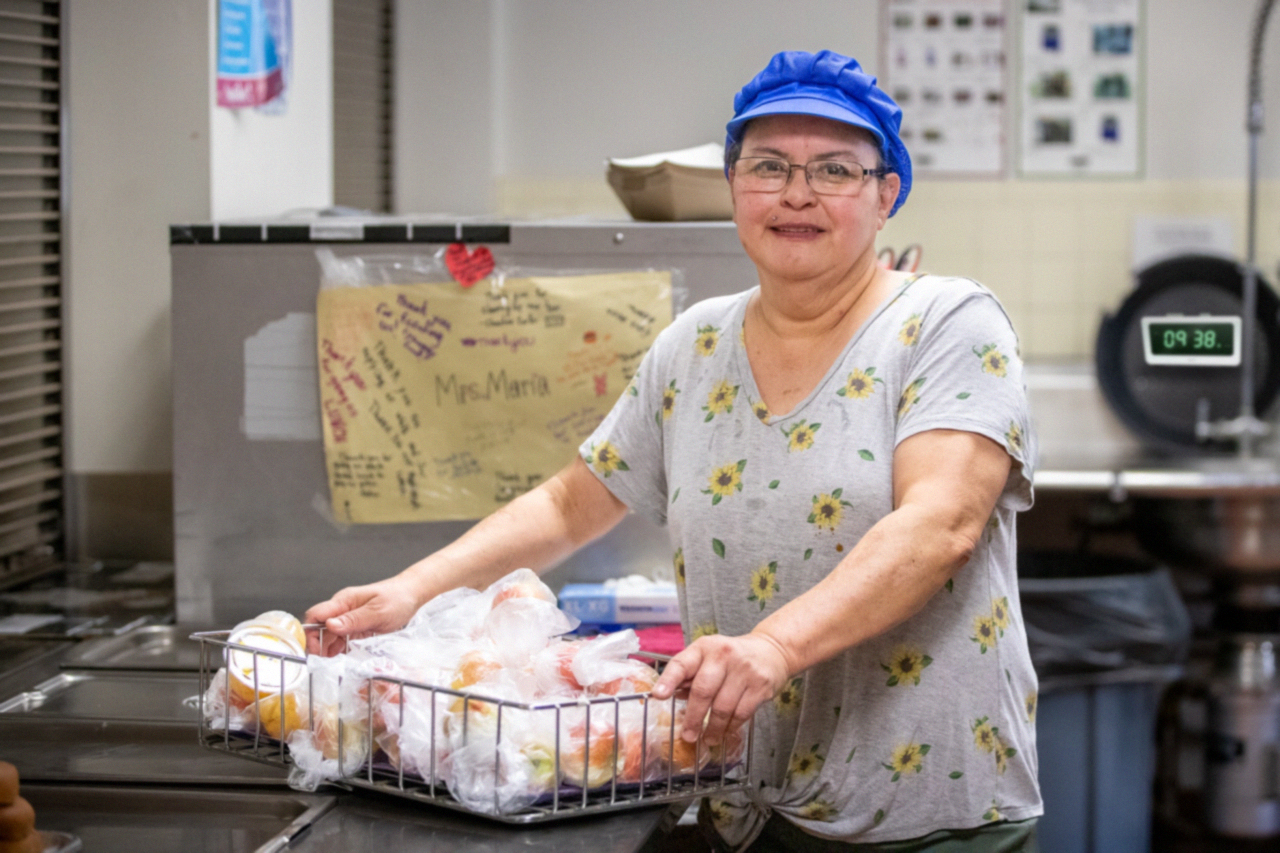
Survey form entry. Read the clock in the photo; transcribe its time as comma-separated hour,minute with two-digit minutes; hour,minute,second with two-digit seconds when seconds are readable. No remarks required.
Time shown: 9,38
